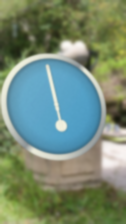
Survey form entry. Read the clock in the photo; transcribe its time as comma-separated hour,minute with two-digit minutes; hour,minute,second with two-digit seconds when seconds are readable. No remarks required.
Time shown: 6,00
